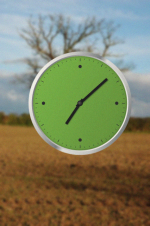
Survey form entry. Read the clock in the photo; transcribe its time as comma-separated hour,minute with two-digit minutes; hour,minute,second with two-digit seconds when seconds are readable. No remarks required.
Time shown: 7,08
